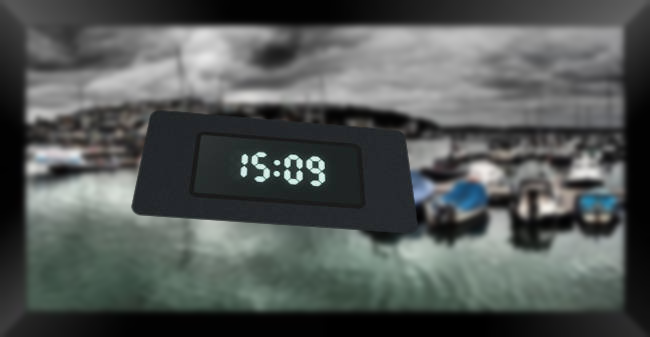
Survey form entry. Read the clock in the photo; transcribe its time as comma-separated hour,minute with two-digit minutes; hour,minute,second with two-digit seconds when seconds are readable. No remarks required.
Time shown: 15,09
